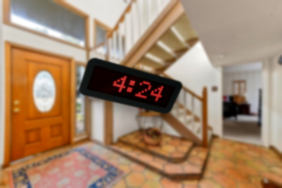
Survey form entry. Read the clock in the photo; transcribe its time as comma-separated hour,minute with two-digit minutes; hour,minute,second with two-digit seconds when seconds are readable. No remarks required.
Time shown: 4,24
